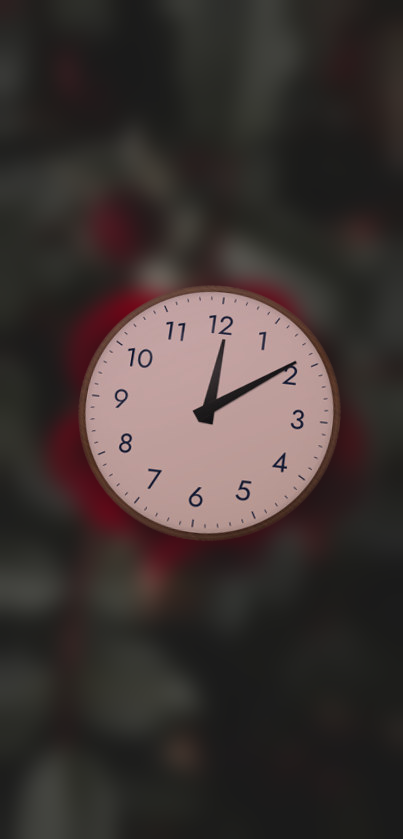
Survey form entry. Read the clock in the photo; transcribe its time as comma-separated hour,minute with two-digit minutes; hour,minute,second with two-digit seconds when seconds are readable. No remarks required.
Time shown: 12,09
